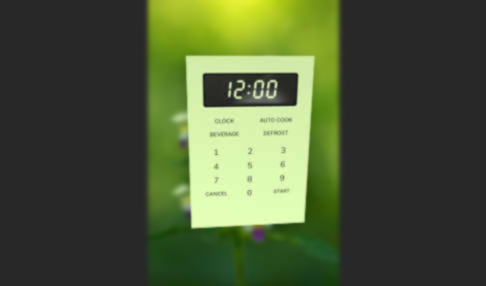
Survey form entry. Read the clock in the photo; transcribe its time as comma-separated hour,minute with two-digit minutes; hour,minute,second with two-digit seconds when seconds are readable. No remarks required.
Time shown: 12,00
